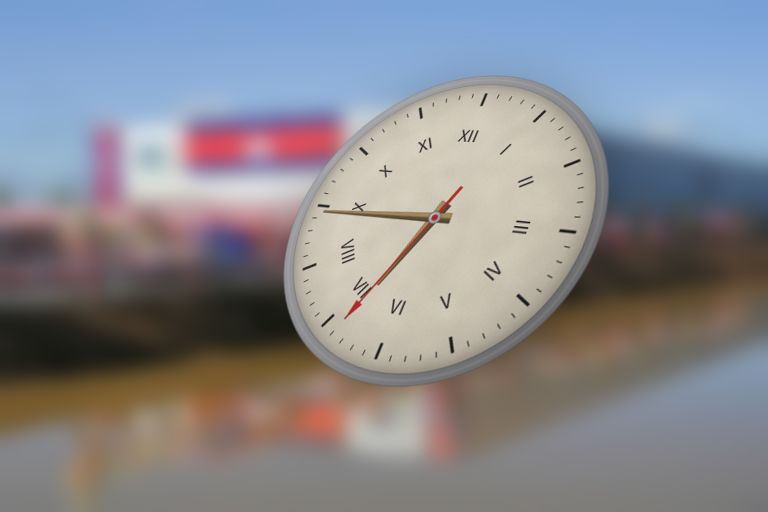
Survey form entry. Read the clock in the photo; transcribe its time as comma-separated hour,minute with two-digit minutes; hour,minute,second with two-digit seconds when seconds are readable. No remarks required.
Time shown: 6,44,34
